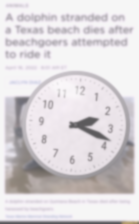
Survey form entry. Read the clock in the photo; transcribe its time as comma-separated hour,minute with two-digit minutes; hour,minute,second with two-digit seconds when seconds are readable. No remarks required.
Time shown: 2,18
